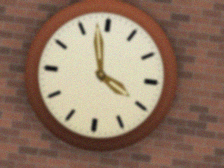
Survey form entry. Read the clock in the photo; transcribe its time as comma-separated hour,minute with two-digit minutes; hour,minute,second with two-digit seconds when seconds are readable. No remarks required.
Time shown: 3,58
